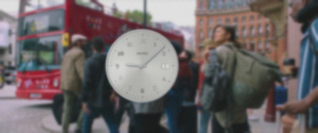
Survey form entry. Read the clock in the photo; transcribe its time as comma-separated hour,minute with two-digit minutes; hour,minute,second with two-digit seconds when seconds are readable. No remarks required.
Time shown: 9,08
